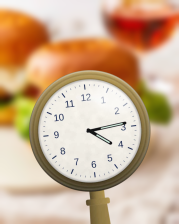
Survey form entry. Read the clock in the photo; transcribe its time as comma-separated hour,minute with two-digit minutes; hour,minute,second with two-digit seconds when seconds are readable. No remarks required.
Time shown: 4,14
